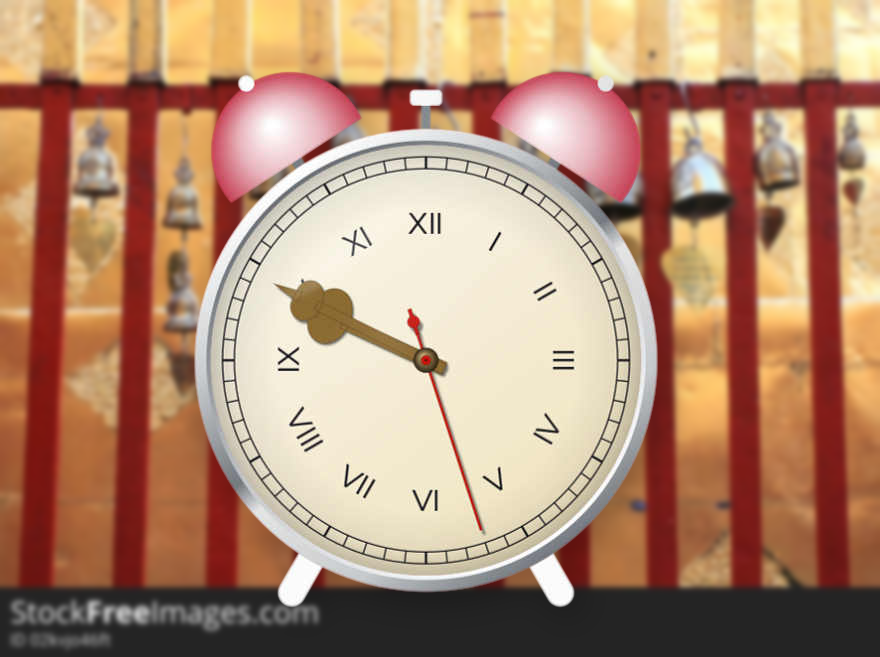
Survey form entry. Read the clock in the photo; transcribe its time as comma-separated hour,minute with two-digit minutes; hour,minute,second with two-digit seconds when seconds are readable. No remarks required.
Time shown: 9,49,27
